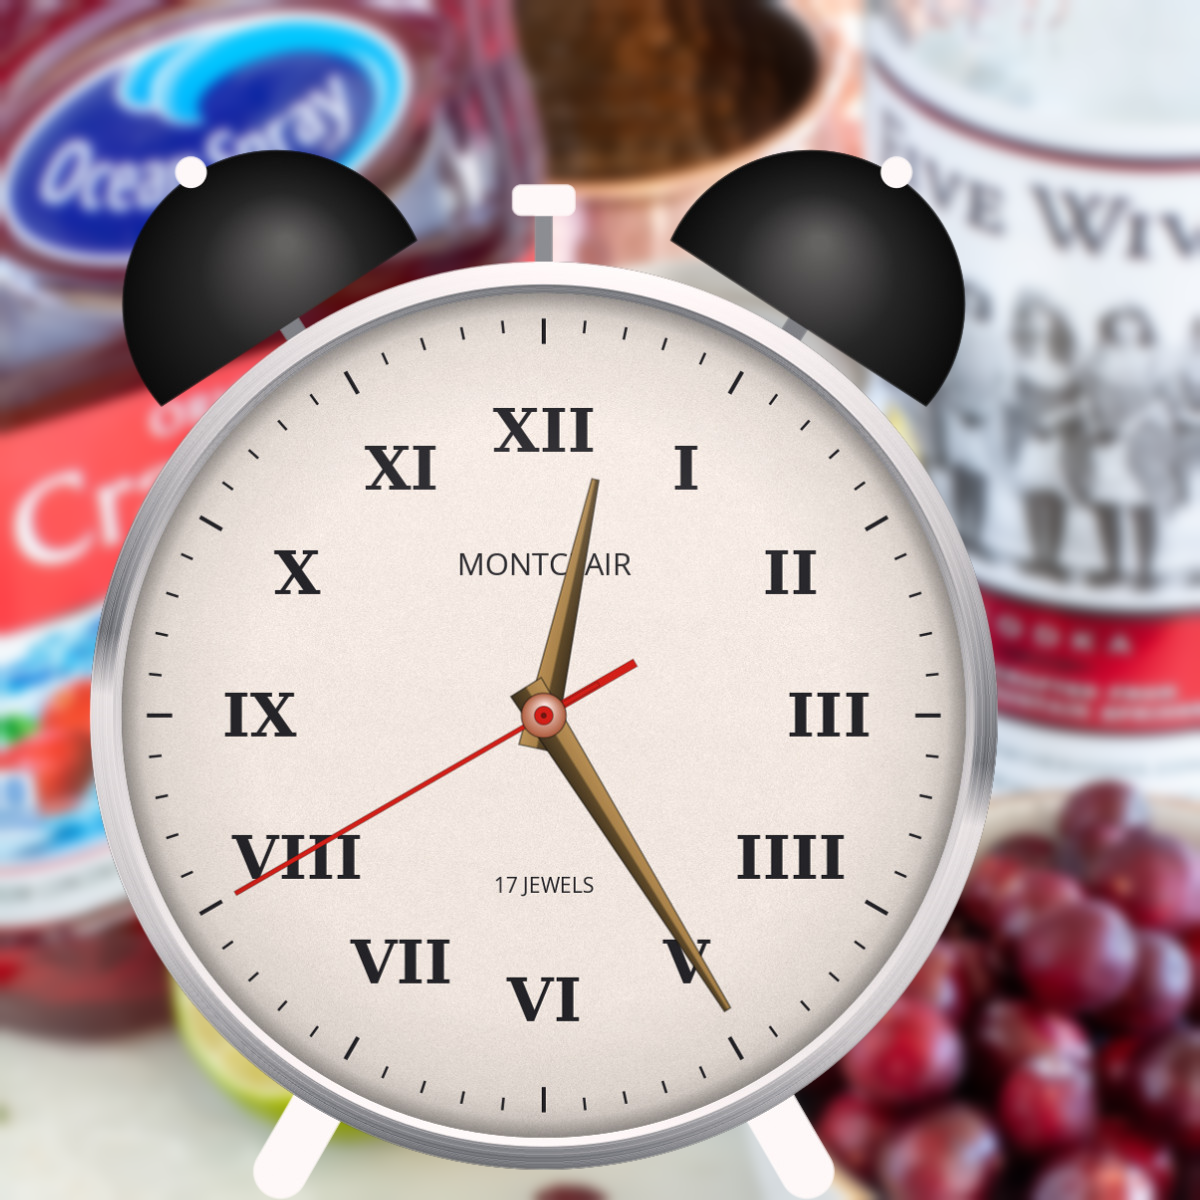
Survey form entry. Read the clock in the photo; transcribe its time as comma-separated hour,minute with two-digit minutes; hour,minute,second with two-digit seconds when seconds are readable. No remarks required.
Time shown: 12,24,40
